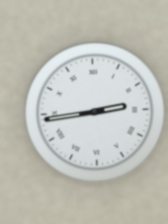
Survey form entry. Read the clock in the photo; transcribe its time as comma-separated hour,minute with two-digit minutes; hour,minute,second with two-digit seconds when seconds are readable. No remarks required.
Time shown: 2,44
